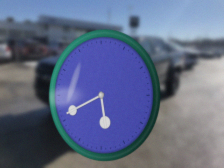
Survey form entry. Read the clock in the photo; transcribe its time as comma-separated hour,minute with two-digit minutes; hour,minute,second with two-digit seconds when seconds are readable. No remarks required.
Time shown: 5,41
